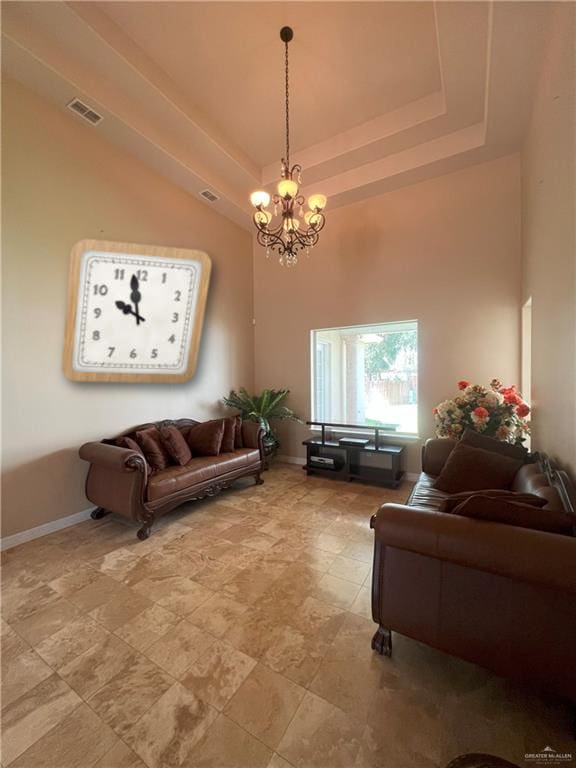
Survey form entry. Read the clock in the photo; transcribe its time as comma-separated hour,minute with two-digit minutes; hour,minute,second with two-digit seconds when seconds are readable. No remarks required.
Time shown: 9,58
